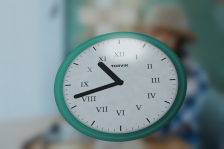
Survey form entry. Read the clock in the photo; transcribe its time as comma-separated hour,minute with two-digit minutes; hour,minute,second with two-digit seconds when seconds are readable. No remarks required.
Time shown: 10,42
